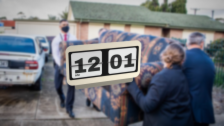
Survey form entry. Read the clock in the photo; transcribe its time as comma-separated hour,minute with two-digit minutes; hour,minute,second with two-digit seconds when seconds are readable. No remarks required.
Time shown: 12,01
